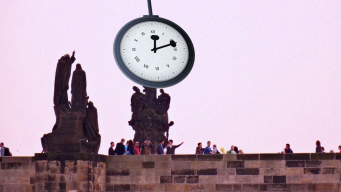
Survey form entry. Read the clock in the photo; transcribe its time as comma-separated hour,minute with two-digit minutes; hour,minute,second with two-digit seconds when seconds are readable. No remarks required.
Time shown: 12,12
